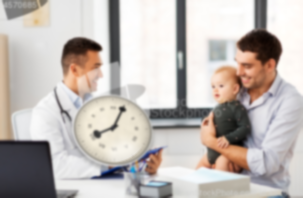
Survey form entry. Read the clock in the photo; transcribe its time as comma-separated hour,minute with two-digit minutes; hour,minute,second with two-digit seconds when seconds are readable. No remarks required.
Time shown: 8,04
